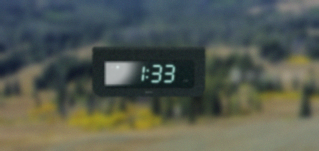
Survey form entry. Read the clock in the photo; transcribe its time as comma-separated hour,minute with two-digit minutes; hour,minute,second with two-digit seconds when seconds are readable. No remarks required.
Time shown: 1,33
